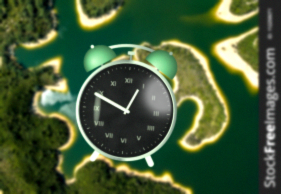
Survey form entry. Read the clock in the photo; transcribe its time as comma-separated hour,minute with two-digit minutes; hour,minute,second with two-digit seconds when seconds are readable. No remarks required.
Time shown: 12,49
